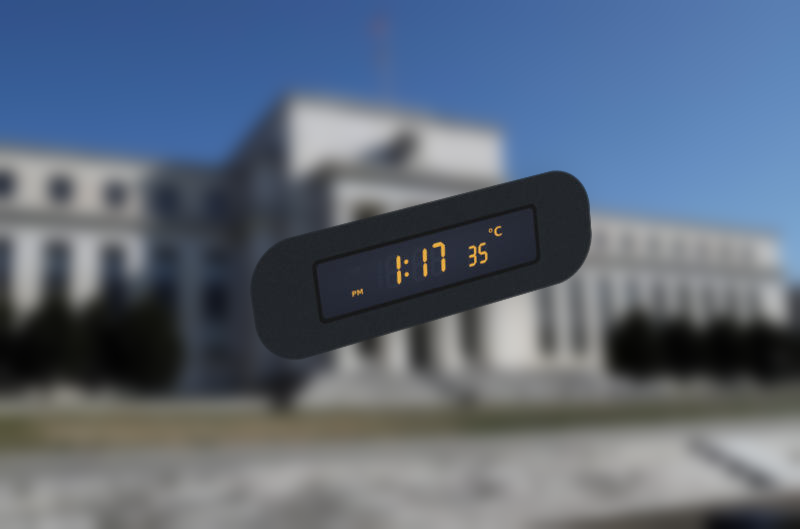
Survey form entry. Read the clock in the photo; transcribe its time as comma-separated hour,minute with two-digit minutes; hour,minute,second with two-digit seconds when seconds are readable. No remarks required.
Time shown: 1,17
